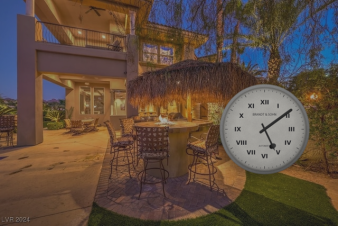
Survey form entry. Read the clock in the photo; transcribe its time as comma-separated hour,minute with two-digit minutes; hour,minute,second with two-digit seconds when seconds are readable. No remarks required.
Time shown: 5,09
